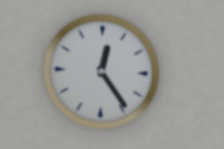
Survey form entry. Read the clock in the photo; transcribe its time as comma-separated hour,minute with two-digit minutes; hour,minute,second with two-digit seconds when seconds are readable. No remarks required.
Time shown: 12,24
